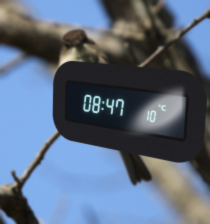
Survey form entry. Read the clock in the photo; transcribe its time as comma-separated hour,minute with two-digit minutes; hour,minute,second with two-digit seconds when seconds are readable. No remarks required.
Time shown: 8,47
